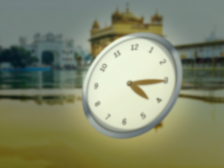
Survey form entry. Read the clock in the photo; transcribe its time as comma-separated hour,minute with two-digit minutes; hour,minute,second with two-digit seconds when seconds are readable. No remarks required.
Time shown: 4,15
